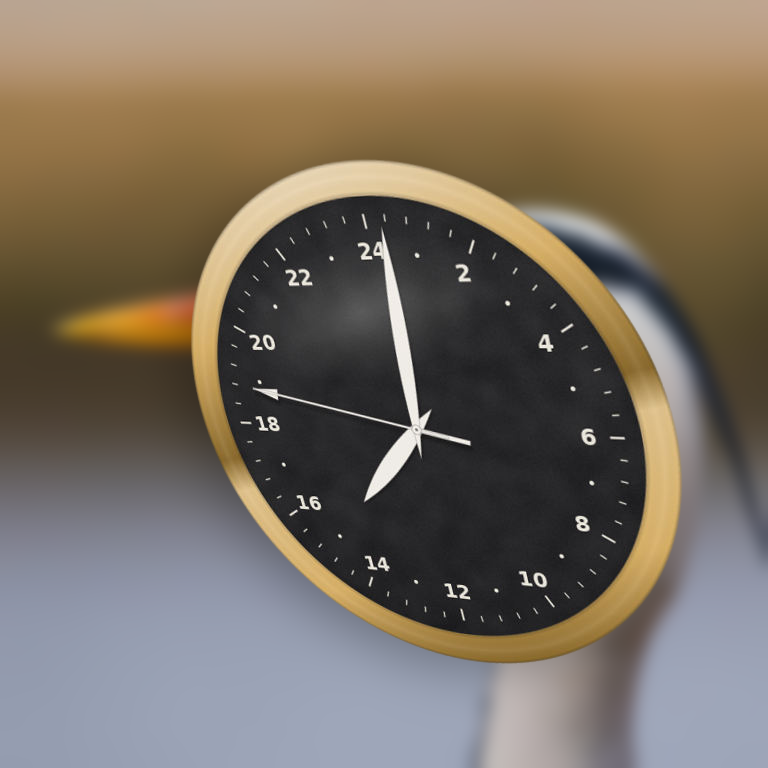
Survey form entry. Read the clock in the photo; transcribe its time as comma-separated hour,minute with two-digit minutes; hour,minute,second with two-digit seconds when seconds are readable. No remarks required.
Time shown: 15,00,47
